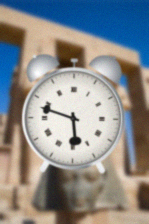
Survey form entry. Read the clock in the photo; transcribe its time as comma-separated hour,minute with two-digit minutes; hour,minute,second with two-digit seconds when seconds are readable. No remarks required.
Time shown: 5,48
